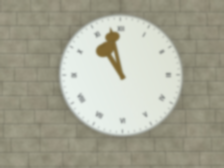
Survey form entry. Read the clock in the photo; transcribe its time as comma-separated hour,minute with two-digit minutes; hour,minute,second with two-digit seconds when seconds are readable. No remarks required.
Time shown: 10,58
